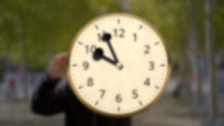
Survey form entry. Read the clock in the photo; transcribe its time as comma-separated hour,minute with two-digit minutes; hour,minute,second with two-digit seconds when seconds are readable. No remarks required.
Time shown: 9,56
